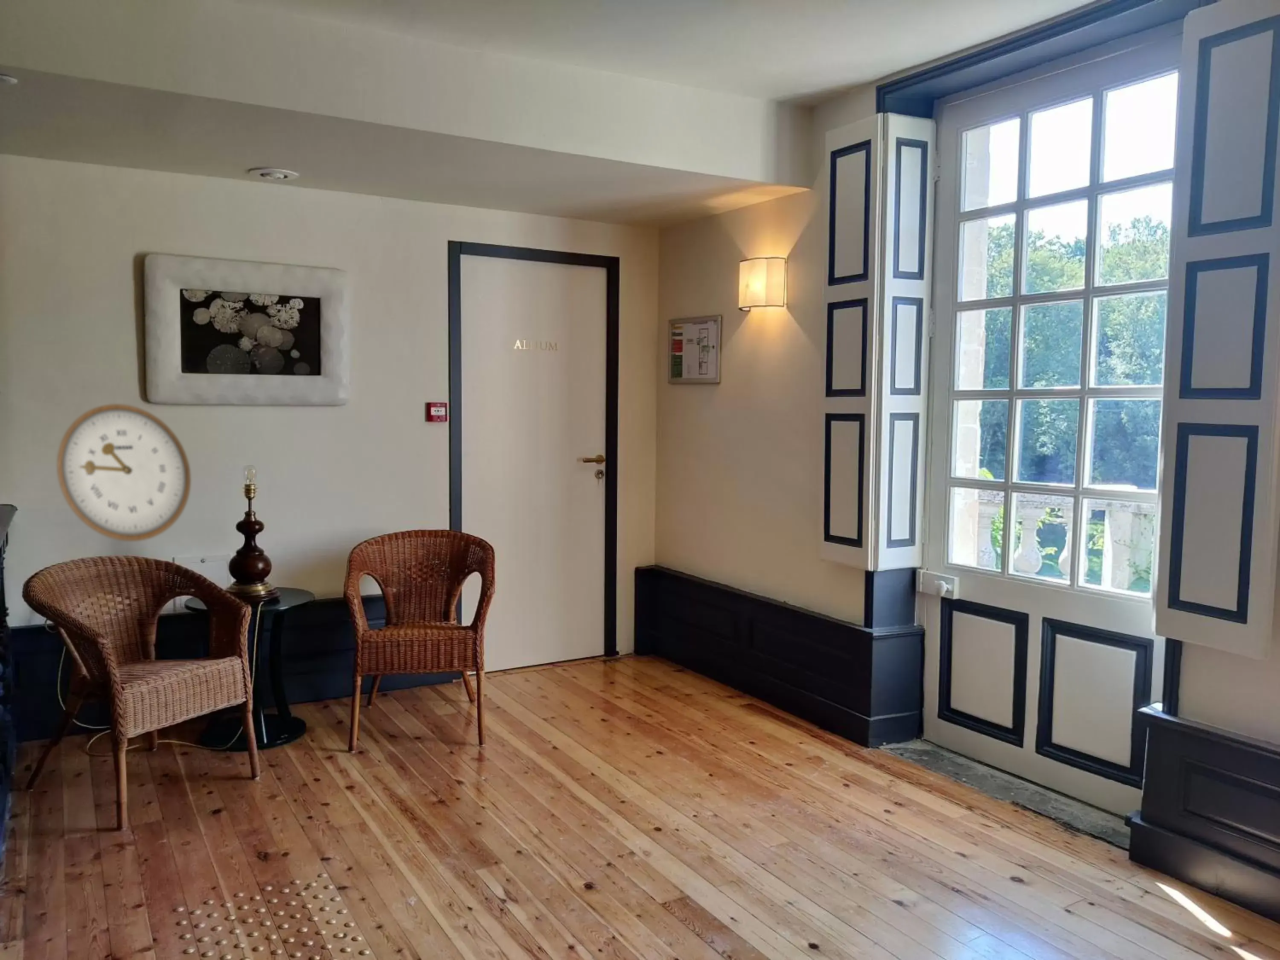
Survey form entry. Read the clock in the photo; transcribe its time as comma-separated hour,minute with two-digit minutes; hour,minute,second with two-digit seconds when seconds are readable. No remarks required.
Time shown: 10,46
